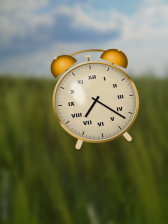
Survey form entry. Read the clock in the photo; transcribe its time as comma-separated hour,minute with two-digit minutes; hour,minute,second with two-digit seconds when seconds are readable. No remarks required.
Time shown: 7,22
